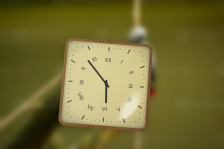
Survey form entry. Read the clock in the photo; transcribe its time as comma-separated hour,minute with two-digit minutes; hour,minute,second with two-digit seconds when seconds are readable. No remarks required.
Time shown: 5,53
